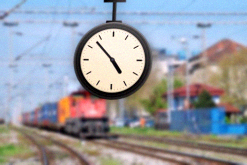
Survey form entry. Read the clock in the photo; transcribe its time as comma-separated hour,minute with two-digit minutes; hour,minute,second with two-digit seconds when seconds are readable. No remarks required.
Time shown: 4,53
